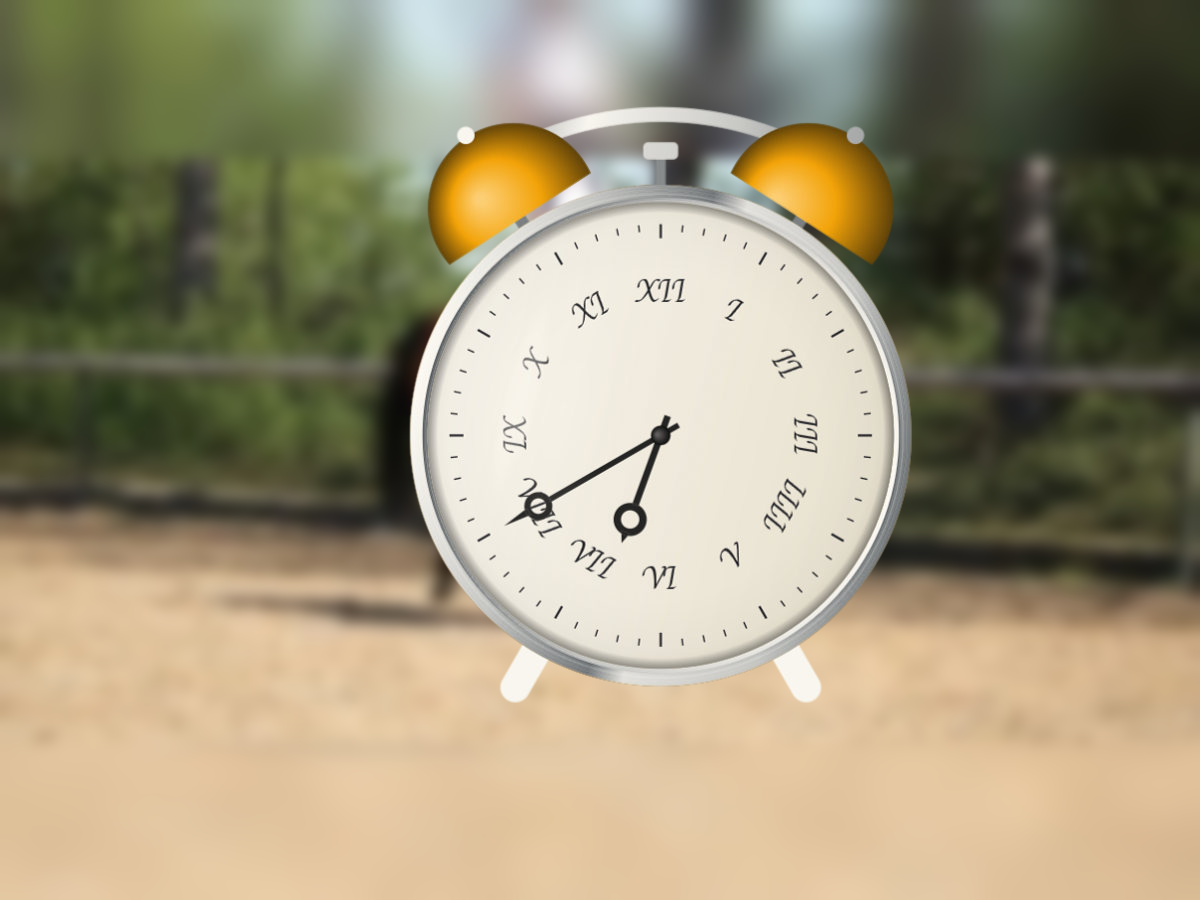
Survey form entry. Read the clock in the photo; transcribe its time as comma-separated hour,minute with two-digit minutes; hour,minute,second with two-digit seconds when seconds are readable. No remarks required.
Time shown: 6,40
